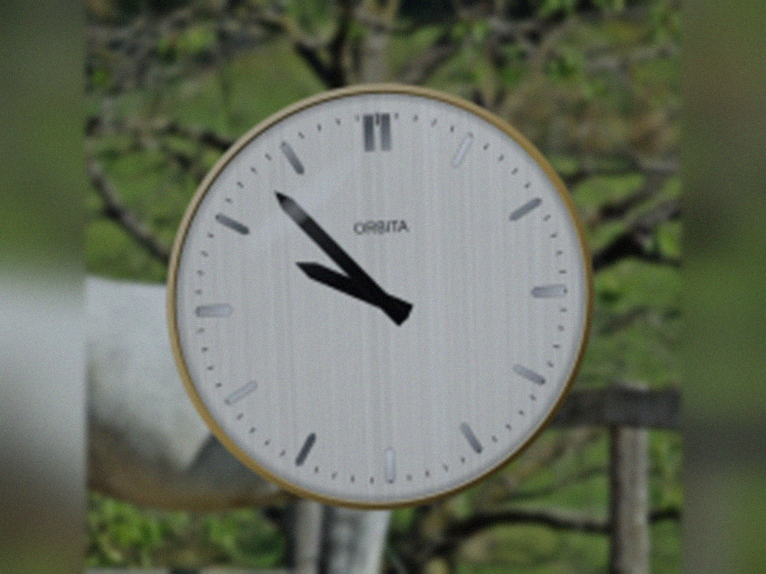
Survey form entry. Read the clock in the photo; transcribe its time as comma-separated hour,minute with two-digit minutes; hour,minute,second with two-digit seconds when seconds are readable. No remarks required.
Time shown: 9,53
